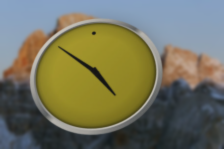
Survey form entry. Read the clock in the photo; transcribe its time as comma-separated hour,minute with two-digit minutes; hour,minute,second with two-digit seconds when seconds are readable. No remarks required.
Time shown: 4,52
